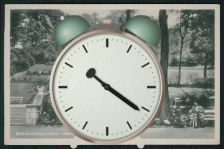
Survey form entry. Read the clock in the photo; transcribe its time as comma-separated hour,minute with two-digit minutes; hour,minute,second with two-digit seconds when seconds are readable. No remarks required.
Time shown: 10,21
